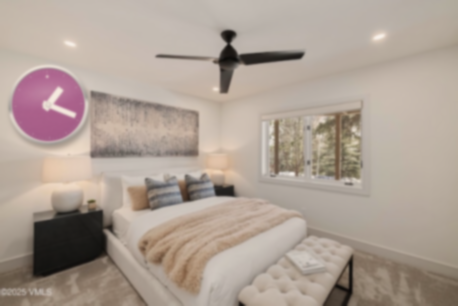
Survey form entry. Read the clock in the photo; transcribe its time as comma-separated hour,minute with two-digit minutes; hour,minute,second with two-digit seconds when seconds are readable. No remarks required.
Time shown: 1,19
